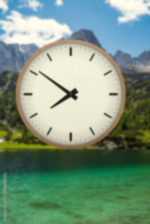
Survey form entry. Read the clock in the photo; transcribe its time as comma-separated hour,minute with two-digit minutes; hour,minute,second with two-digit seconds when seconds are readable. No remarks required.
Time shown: 7,51
